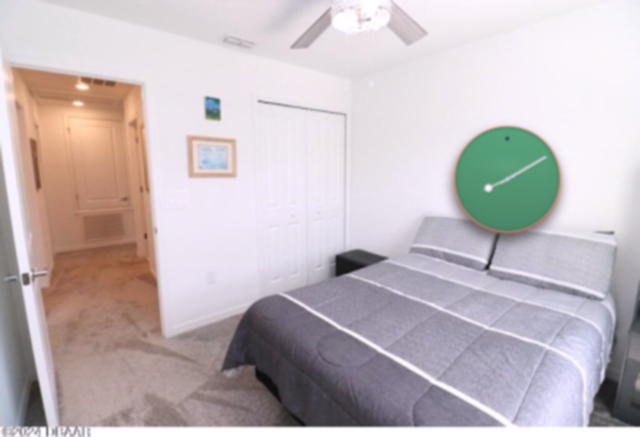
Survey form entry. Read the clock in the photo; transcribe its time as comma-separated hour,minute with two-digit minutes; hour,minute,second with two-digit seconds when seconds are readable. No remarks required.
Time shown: 8,10
